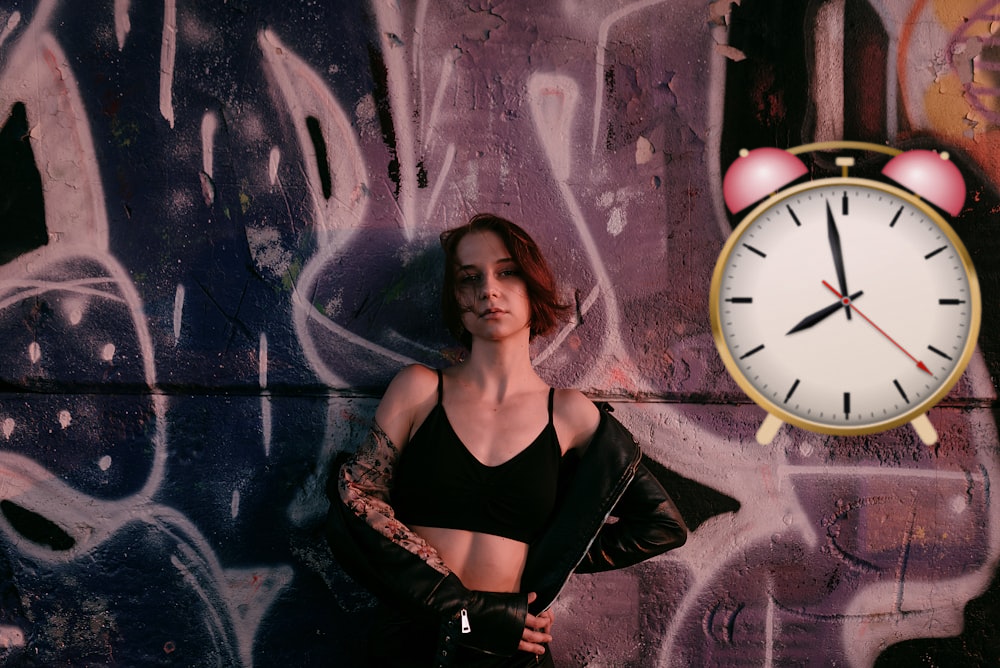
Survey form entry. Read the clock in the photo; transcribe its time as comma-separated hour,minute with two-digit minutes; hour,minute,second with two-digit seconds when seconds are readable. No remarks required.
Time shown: 7,58,22
